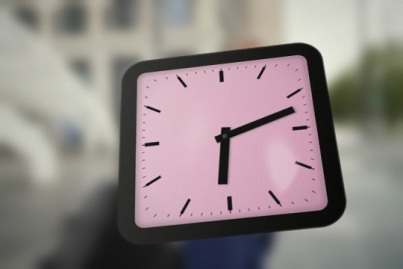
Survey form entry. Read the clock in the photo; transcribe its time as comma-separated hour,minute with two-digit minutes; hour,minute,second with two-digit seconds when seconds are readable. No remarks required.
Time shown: 6,12
